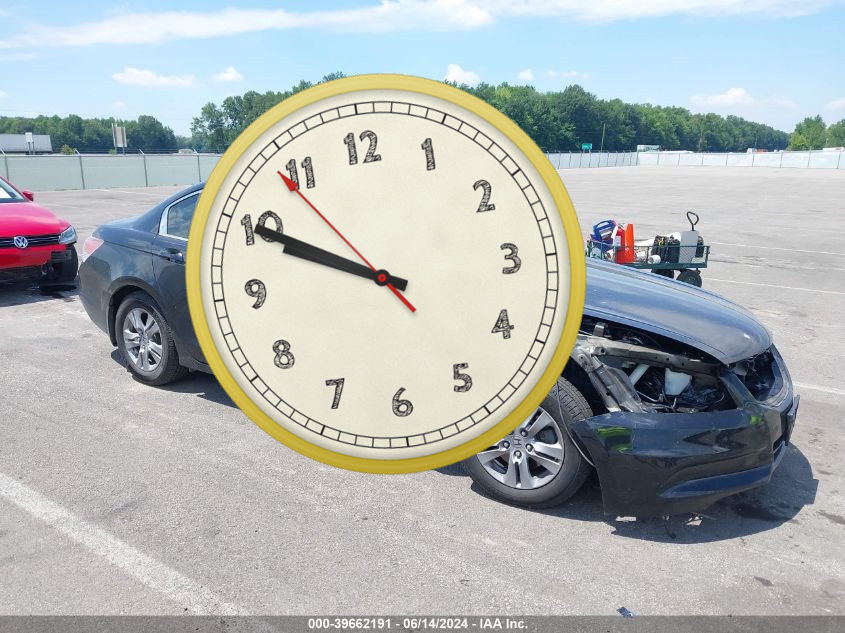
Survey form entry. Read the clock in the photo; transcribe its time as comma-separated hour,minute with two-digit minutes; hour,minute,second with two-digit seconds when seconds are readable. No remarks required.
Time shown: 9,49,54
